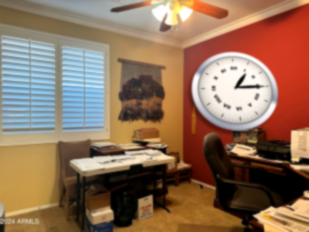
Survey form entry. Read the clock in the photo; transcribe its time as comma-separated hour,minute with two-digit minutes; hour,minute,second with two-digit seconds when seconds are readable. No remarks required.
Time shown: 1,15
